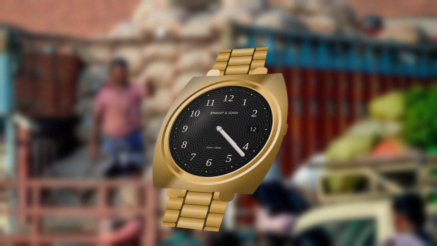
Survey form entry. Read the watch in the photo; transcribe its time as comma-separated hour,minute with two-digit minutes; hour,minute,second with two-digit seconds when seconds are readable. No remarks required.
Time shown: 4,22
